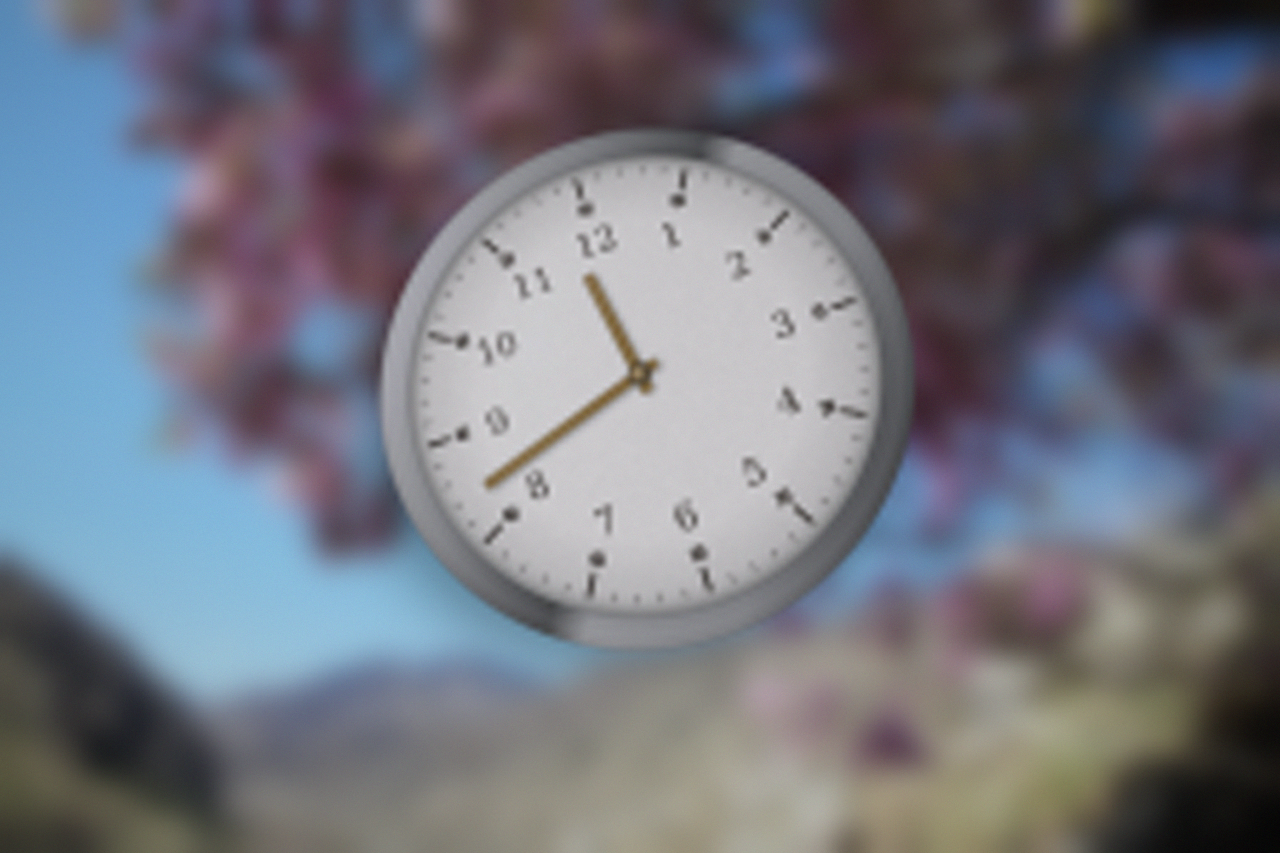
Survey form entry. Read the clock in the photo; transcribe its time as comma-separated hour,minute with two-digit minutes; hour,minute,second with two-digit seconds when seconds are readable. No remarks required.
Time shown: 11,42
